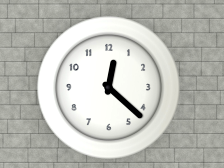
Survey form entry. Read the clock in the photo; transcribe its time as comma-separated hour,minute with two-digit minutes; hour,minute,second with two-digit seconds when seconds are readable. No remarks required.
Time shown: 12,22
